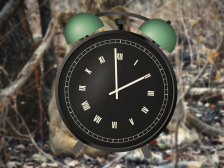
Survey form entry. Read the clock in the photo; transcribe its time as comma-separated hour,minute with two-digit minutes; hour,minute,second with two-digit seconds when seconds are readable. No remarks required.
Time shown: 1,59
